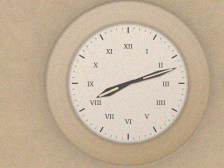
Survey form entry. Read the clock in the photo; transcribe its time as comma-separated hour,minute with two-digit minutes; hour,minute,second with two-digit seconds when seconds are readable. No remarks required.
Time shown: 8,12
